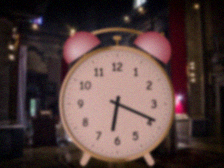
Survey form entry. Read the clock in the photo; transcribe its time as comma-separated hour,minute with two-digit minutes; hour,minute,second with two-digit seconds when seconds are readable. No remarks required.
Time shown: 6,19
